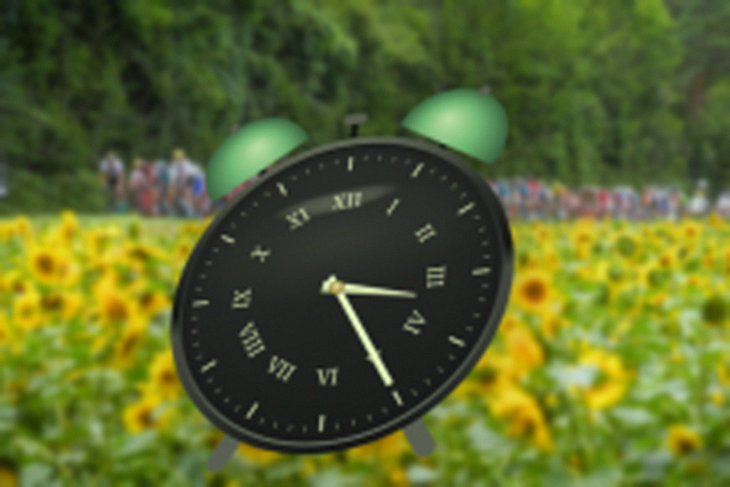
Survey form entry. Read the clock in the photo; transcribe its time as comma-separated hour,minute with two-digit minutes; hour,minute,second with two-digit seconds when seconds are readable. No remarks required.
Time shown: 3,25
